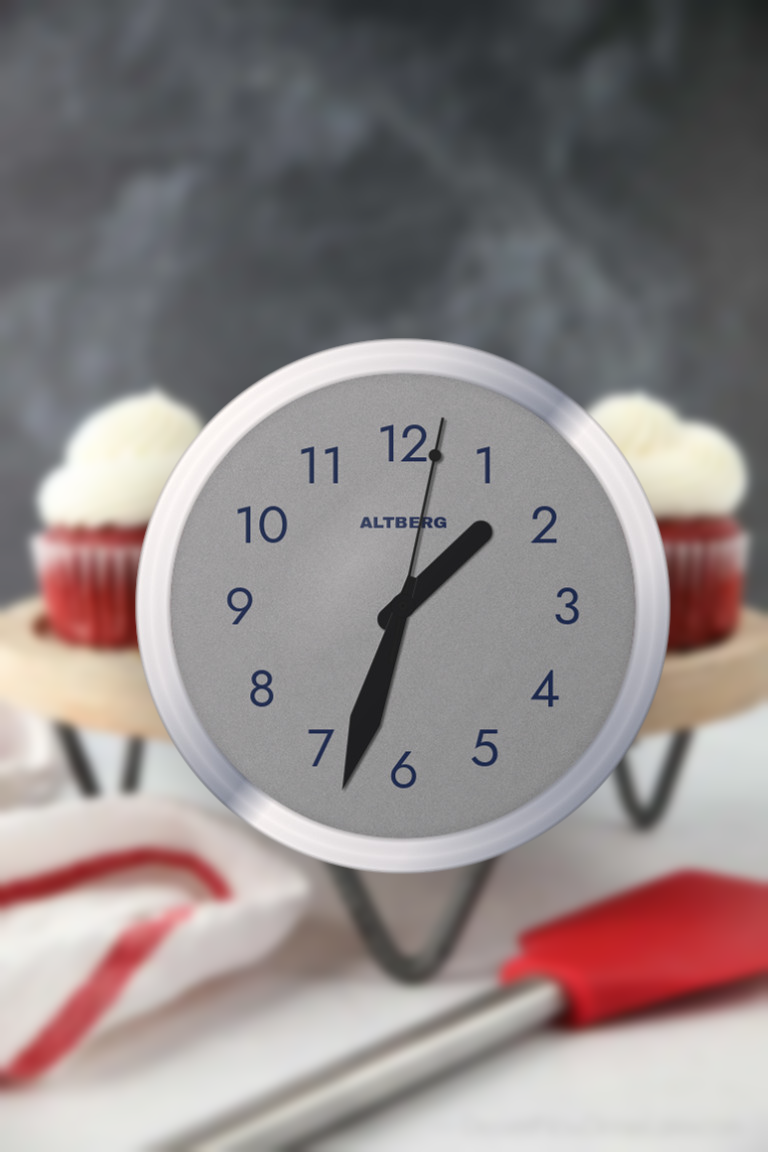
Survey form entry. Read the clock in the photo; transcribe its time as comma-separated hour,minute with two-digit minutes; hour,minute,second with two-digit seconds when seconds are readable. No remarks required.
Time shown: 1,33,02
